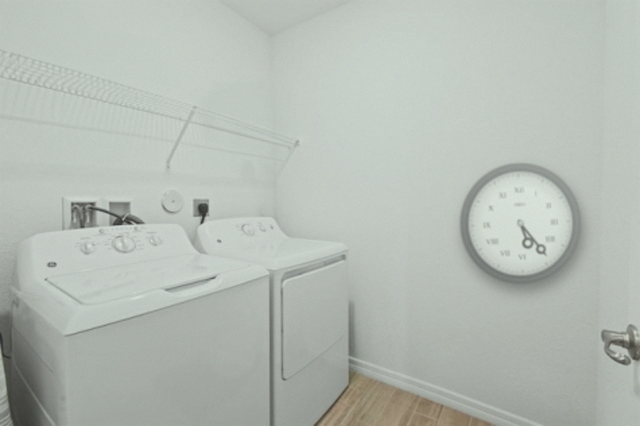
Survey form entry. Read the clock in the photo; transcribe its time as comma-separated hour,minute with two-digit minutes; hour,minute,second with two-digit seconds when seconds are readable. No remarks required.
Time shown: 5,24
